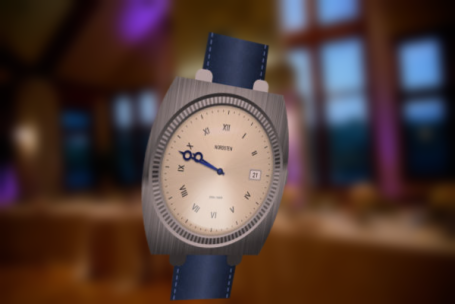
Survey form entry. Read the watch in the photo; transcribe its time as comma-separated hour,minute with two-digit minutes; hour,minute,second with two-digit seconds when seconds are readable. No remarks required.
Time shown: 9,48
